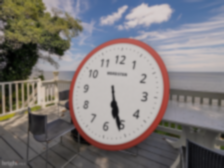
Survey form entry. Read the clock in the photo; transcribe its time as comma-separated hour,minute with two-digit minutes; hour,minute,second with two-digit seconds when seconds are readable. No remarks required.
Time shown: 5,26
